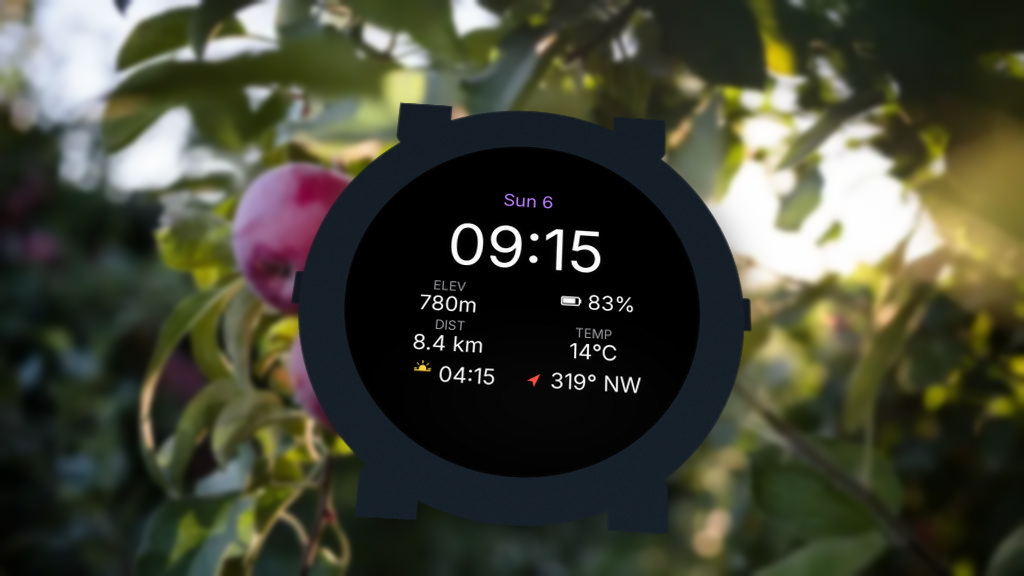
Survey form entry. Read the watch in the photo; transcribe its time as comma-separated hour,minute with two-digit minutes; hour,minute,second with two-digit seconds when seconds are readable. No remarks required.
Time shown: 9,15
